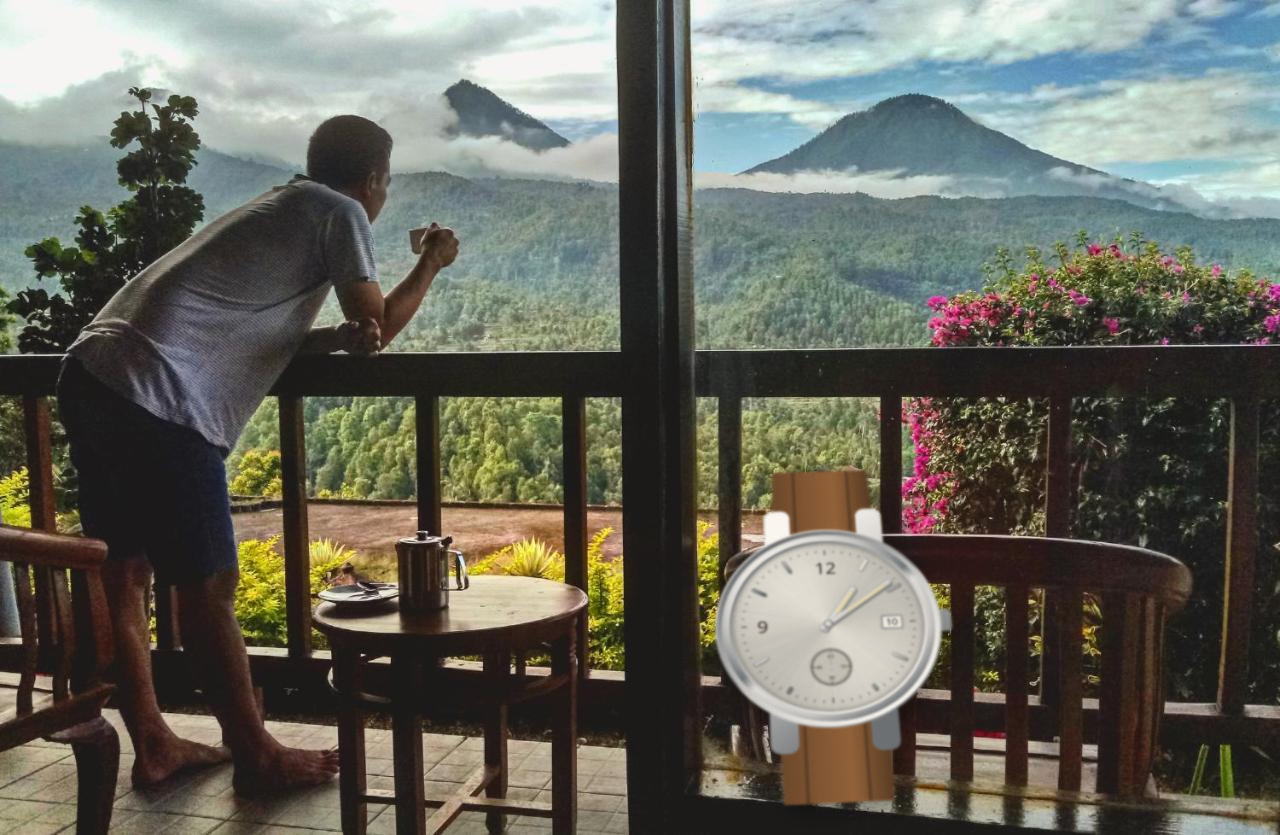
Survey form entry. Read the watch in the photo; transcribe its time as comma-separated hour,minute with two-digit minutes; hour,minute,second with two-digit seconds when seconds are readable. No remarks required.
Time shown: 1,09
